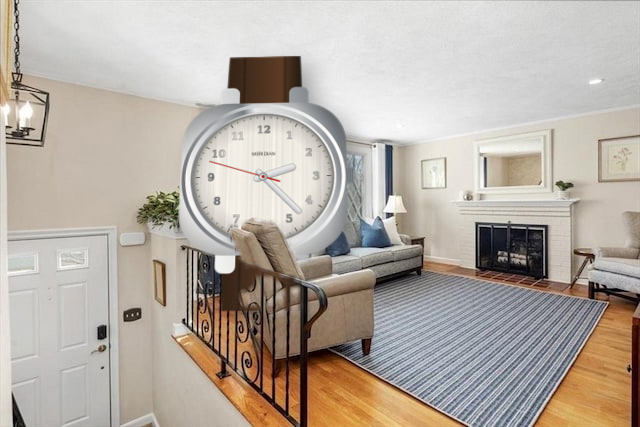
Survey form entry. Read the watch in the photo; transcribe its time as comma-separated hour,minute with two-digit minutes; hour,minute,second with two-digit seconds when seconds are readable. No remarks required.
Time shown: 2,22,48
